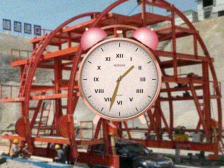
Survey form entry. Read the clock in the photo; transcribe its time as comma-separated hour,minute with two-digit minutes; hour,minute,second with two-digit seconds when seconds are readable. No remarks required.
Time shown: 1,33
